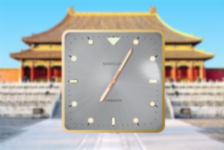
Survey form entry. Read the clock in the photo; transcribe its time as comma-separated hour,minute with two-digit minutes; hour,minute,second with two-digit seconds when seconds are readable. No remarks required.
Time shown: 7,05
